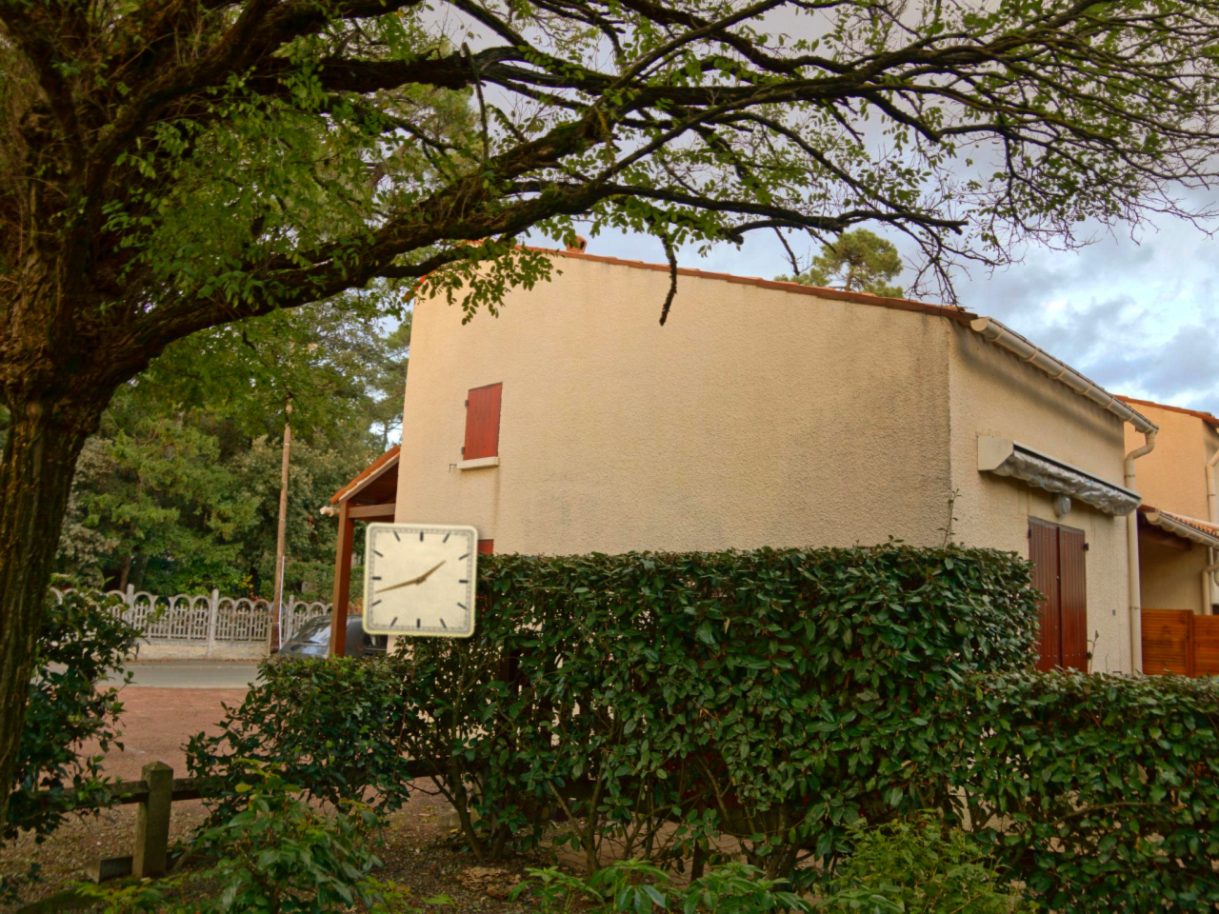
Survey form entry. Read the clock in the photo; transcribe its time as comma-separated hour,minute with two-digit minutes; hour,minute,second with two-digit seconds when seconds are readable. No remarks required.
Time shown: 1,42
